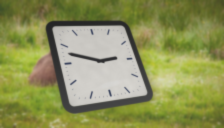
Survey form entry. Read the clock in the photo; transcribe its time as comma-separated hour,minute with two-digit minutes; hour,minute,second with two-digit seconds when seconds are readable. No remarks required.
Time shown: 2,48
